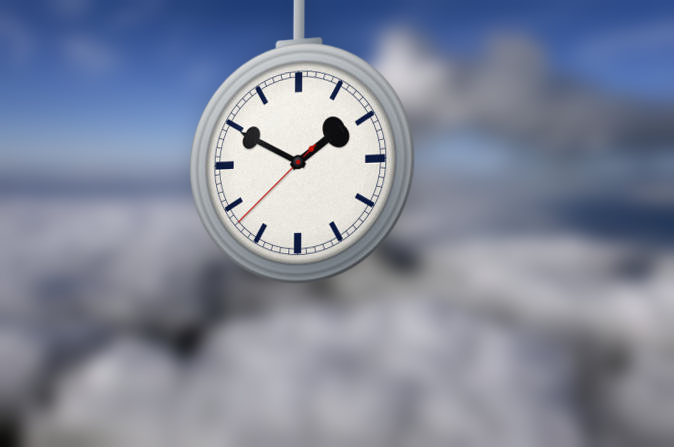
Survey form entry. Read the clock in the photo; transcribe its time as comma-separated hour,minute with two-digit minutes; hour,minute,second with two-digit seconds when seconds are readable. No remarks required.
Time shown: 1,49,38
